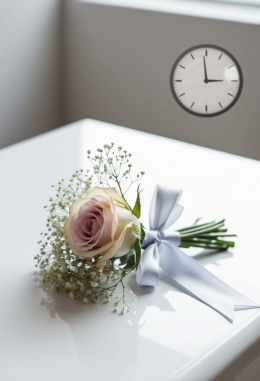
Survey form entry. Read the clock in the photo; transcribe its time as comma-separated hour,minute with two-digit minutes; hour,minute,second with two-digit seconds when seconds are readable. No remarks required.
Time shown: 2,59
